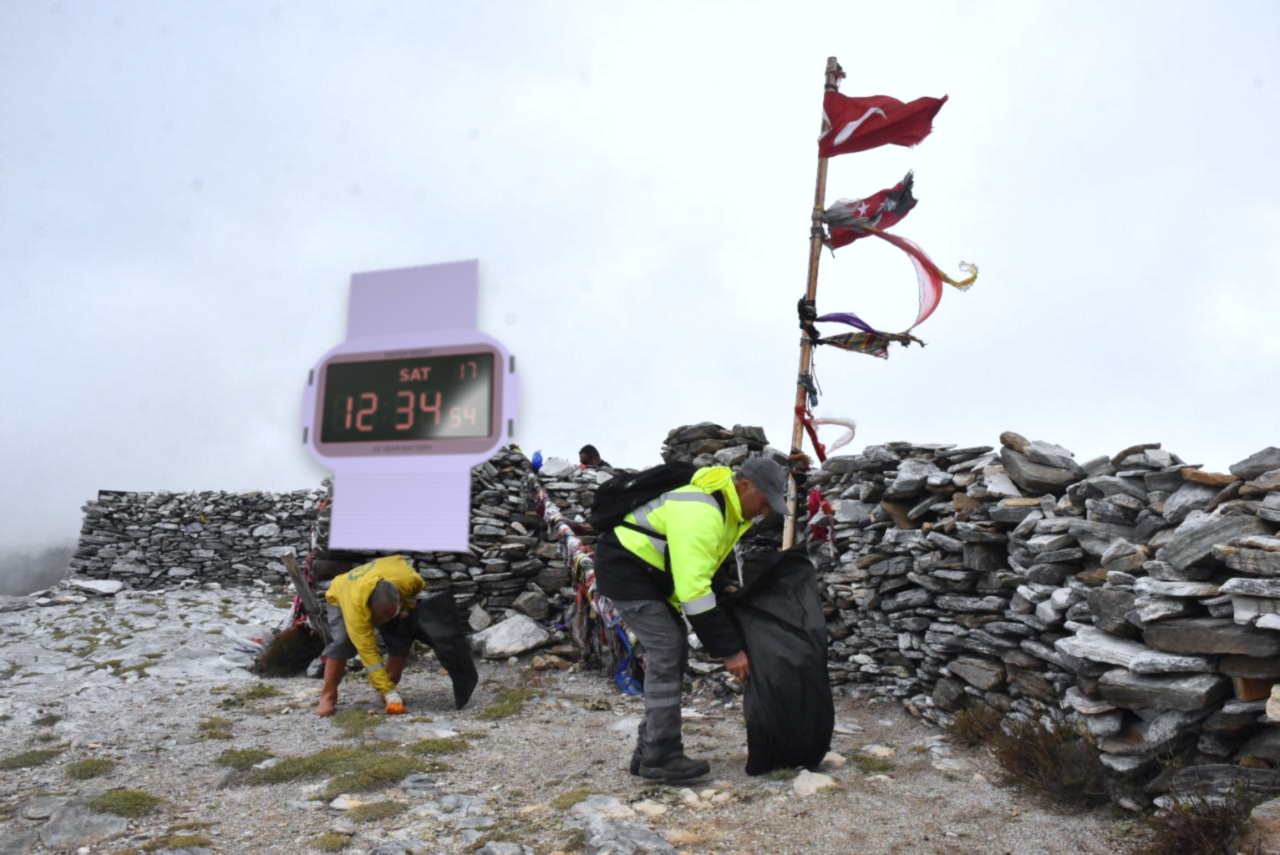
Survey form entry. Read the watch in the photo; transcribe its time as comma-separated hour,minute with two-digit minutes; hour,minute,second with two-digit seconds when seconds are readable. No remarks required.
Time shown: 12,34,54
